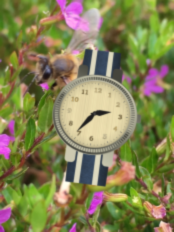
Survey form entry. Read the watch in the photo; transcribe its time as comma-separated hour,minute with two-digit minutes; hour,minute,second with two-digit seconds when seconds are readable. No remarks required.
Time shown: 2,36
